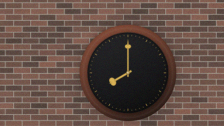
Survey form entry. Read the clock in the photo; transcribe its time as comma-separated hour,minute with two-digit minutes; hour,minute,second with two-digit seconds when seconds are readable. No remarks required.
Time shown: 8,00
